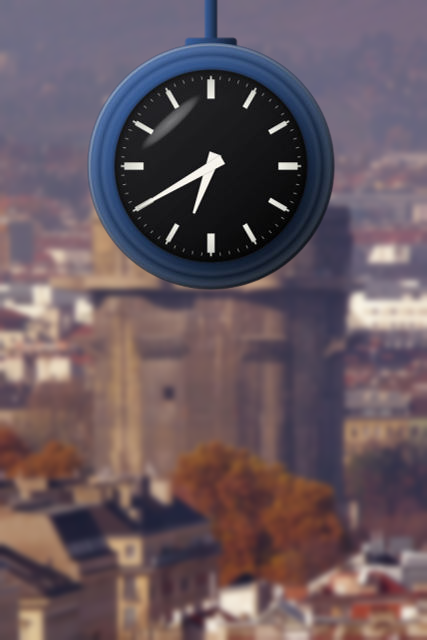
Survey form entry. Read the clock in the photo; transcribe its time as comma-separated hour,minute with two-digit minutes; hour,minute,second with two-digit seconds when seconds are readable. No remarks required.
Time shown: 6,40
